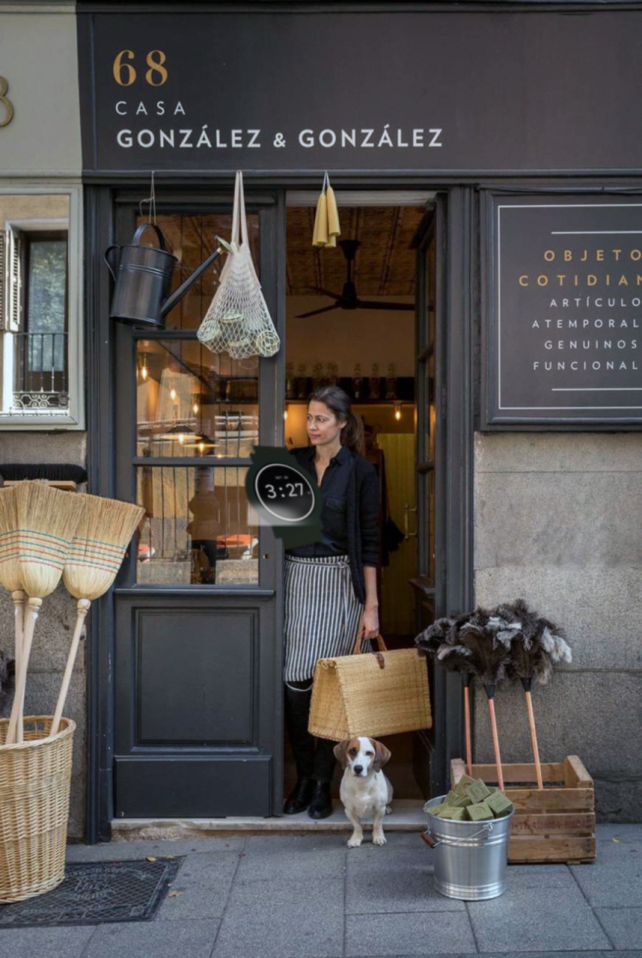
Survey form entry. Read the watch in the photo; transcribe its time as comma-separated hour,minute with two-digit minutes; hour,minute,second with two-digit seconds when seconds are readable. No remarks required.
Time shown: 3,27
